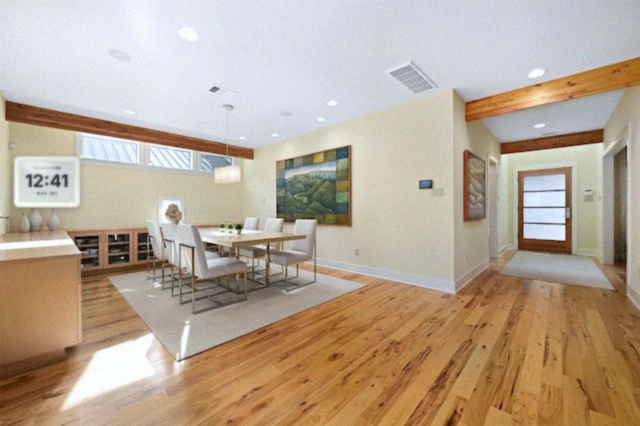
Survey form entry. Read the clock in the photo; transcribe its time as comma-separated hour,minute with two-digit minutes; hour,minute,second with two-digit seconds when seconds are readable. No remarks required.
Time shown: 12,41
